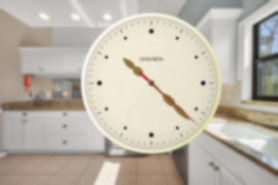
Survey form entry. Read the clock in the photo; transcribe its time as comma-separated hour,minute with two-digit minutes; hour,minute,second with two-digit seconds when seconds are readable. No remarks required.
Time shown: 10,22,22
